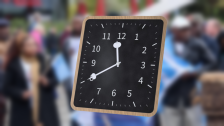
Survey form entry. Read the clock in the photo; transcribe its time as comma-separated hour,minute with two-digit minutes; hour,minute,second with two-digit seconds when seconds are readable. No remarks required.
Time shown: 11,40
